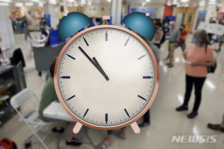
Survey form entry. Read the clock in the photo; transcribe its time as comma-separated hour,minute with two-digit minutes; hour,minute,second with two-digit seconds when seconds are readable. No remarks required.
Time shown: 10,53
